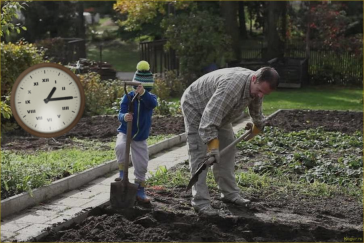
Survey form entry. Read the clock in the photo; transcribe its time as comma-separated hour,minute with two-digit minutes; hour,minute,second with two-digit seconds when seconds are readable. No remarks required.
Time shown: 1,15
